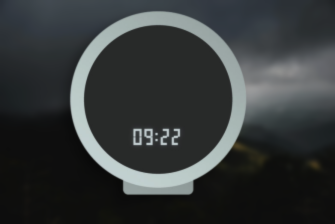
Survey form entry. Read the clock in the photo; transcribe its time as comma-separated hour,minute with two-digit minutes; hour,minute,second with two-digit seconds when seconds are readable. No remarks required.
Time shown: 9,22
